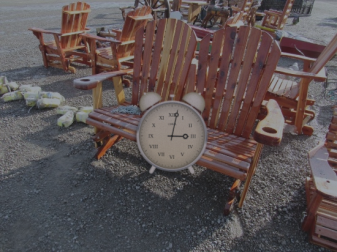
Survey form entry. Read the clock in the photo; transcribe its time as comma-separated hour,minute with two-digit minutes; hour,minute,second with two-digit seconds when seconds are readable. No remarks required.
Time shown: 3,02
